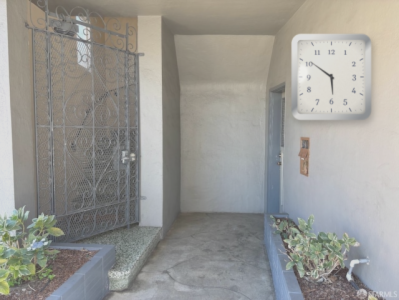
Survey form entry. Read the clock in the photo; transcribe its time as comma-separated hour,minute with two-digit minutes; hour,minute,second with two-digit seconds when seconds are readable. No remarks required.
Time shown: 5,51
